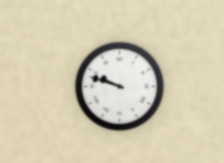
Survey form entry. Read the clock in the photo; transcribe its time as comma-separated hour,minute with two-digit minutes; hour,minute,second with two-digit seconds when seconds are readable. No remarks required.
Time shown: 9,48
